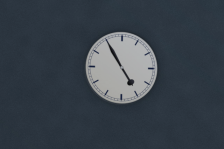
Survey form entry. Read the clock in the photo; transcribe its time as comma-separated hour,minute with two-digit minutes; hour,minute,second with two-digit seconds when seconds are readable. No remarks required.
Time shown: 4,55
